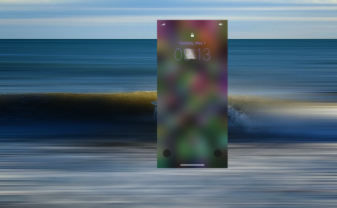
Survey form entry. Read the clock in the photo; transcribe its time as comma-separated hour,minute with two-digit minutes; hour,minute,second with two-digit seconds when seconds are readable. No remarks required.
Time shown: 9,13
